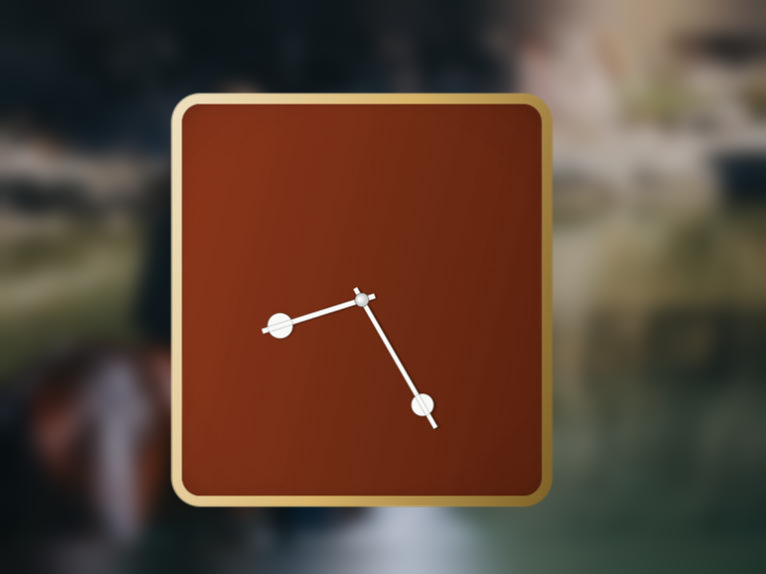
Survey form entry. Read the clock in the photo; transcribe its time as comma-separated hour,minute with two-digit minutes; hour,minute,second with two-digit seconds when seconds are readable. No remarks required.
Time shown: 8,25
